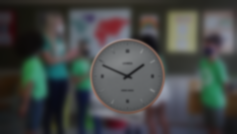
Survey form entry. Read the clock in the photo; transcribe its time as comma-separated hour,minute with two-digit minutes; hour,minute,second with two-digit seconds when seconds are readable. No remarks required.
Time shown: 1,49
